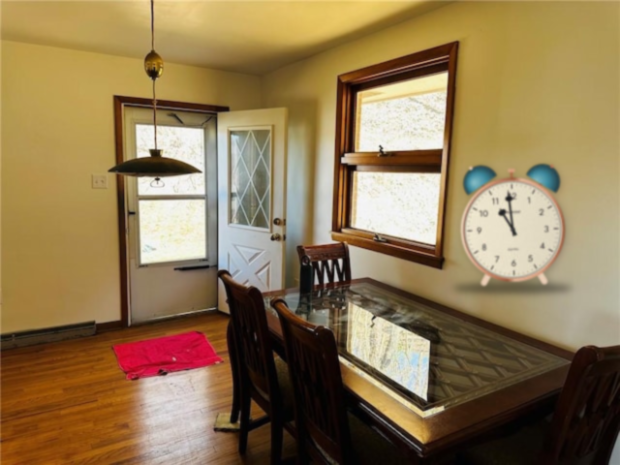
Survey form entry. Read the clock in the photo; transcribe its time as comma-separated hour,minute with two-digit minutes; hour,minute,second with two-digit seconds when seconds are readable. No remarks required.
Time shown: 10,59
